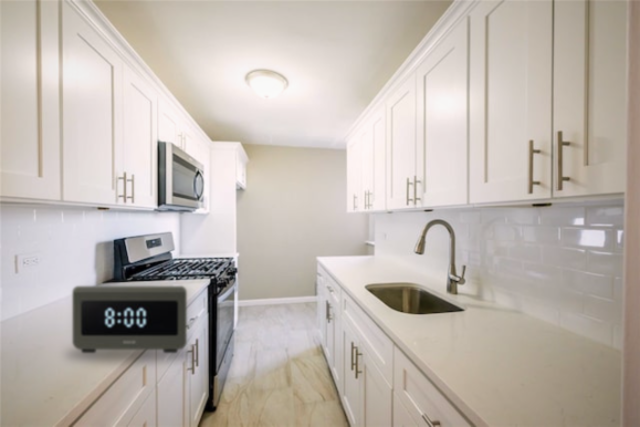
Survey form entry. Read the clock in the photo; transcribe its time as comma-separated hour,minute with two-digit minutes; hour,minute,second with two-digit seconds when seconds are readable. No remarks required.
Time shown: 8,00
